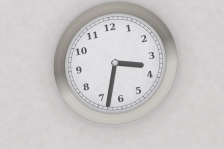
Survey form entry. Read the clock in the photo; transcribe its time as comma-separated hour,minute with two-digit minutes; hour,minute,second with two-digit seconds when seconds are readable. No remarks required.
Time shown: 3,33
